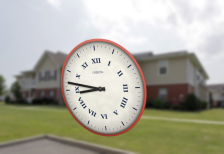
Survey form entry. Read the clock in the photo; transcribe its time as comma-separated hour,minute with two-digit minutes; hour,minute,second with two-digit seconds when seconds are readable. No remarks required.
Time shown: 8,47
